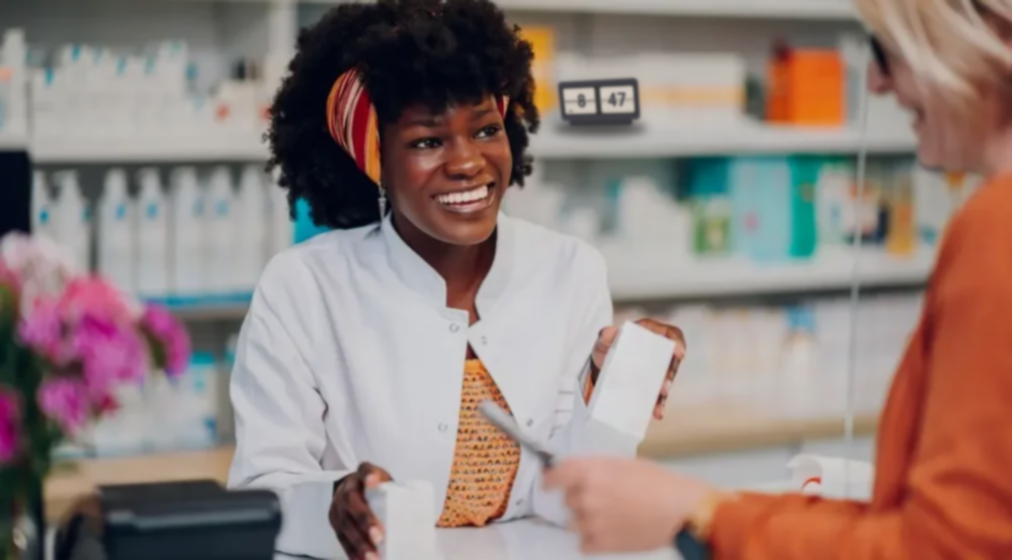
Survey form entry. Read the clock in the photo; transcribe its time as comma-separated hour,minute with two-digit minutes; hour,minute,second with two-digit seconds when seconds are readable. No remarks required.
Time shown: 8,47
